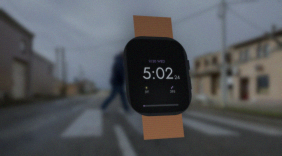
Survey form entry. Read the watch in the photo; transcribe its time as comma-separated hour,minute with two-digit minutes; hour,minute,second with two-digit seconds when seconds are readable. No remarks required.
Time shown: 5,02
